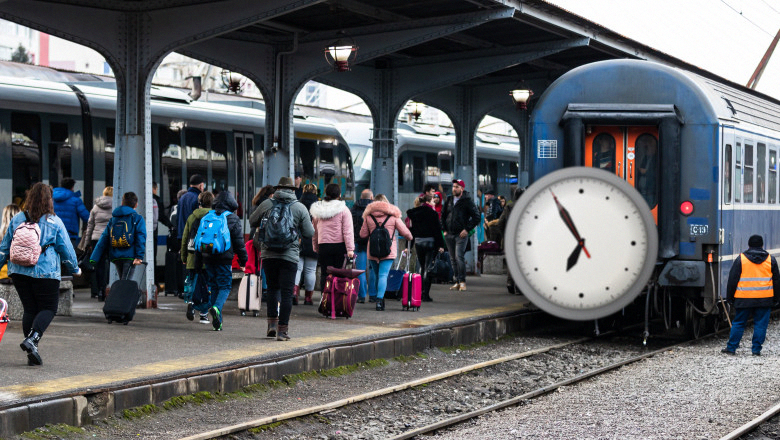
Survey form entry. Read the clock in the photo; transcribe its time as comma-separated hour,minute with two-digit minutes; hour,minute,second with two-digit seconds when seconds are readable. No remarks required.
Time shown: 6,54,55
